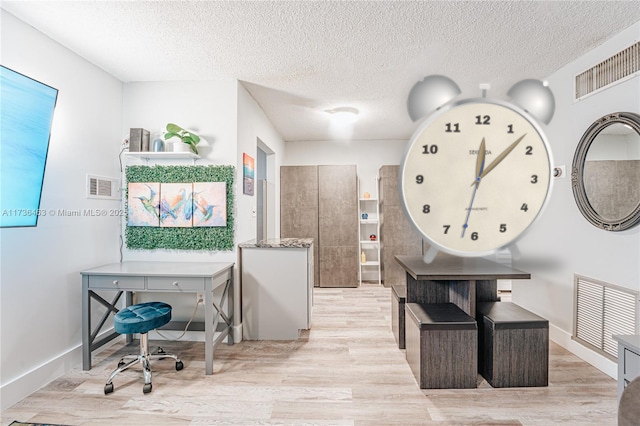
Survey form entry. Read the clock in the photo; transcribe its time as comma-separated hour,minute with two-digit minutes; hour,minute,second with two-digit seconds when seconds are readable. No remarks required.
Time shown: 12,07,32
